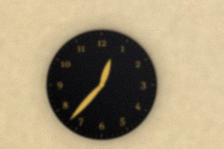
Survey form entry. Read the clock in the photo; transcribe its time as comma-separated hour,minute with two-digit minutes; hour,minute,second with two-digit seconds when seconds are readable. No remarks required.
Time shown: 12,37
